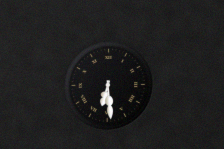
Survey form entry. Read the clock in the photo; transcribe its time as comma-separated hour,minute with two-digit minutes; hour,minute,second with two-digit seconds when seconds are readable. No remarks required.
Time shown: 6,29
